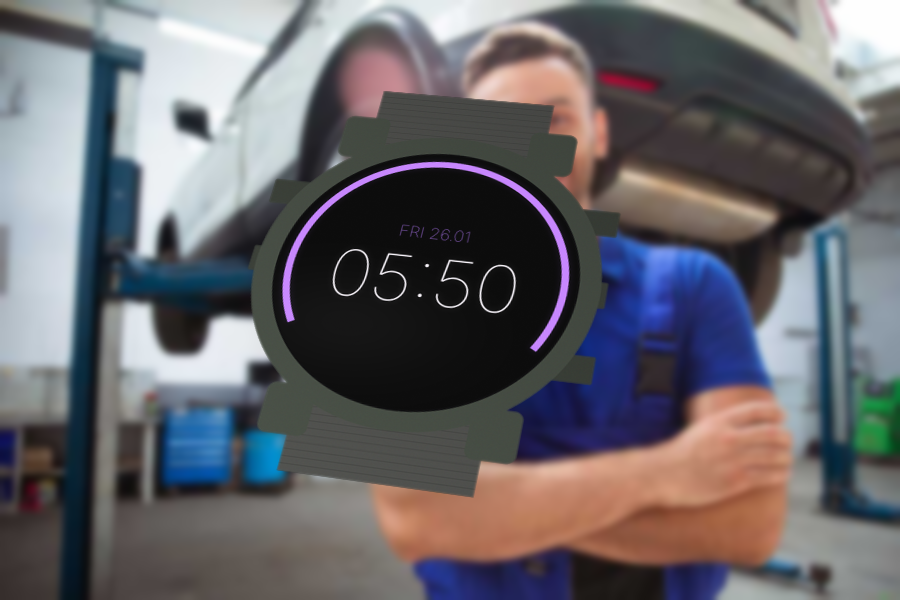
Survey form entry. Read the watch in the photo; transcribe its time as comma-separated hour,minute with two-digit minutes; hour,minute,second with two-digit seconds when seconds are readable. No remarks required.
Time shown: 5,50
